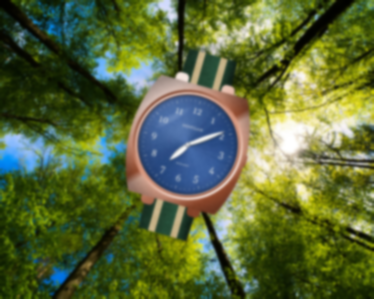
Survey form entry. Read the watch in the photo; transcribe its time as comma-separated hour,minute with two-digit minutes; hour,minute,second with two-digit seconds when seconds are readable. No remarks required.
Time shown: 7,09
